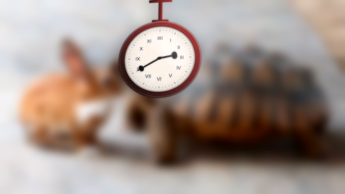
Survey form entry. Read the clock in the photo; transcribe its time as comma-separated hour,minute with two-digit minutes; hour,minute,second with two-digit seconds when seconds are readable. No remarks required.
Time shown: 2,40
